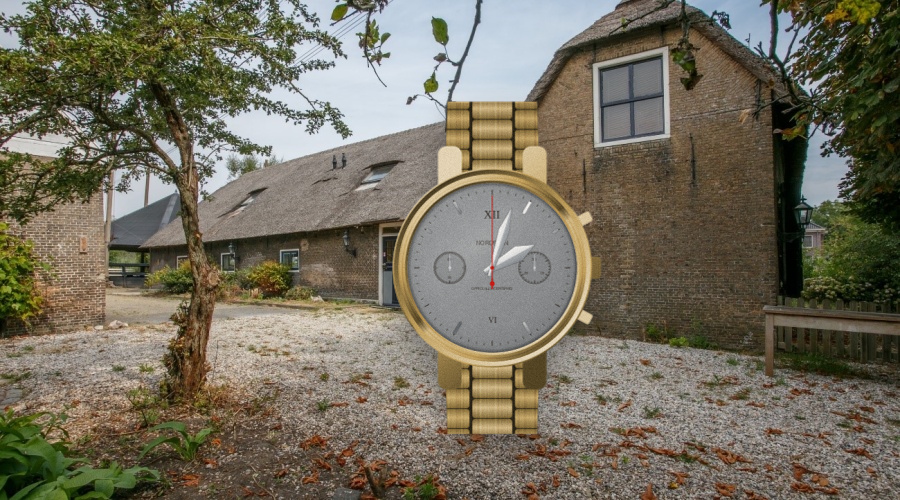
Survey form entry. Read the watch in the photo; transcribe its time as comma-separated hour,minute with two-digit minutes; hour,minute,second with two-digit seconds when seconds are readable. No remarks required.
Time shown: 2,03
